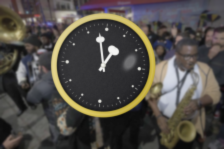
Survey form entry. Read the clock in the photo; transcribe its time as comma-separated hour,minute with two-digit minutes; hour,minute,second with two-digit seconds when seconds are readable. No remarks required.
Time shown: 12,58
